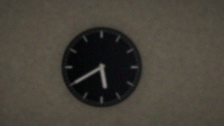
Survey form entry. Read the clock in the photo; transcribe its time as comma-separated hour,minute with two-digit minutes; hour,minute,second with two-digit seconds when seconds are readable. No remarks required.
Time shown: 5,40
